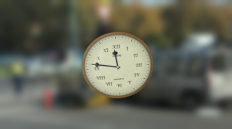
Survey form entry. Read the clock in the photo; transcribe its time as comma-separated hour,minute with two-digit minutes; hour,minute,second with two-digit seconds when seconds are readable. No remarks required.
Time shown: 11,47
